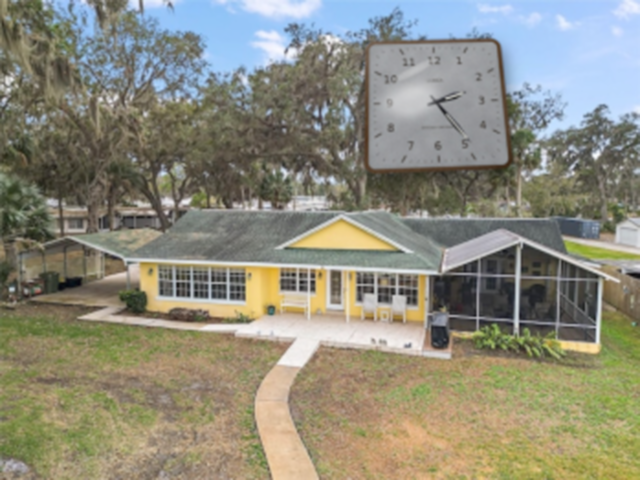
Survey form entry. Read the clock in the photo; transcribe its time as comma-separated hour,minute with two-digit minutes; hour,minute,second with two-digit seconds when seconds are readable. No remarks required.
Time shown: 2,24
